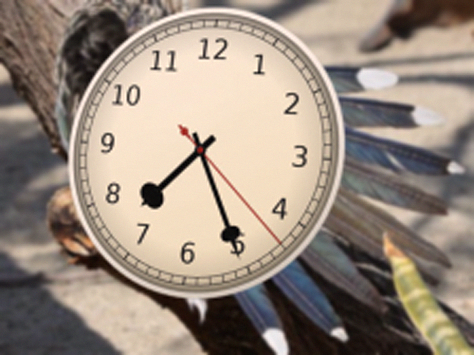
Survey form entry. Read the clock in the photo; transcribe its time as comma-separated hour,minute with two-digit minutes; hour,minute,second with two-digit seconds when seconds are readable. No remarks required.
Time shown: 7,25,22
